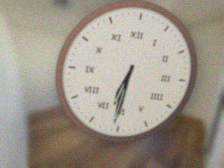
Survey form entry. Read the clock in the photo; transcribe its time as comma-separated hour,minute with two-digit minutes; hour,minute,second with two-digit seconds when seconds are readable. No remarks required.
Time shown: 6,31
